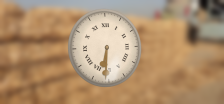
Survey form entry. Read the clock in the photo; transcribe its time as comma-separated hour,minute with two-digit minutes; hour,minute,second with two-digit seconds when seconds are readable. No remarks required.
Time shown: 6,31
